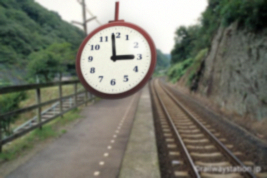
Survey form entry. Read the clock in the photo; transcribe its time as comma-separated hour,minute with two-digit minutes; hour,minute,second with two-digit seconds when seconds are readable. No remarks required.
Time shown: 2,59
